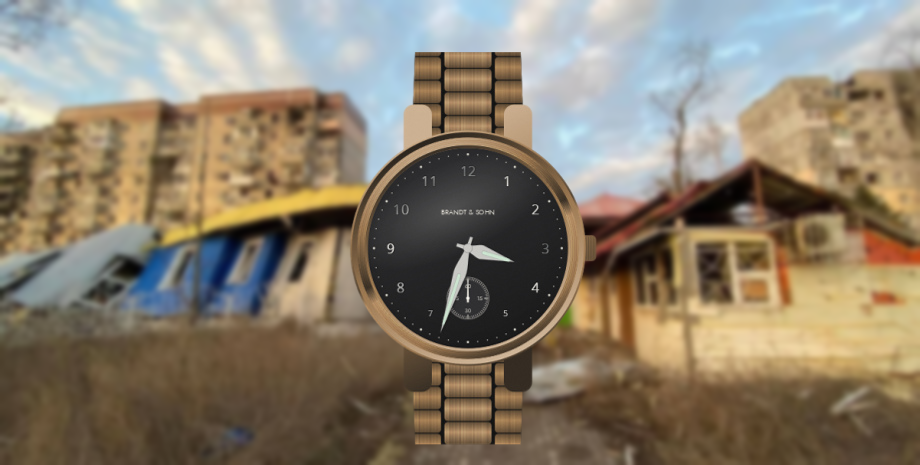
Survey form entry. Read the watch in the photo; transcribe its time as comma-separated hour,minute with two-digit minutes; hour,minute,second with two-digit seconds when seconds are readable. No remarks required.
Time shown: 3,33
